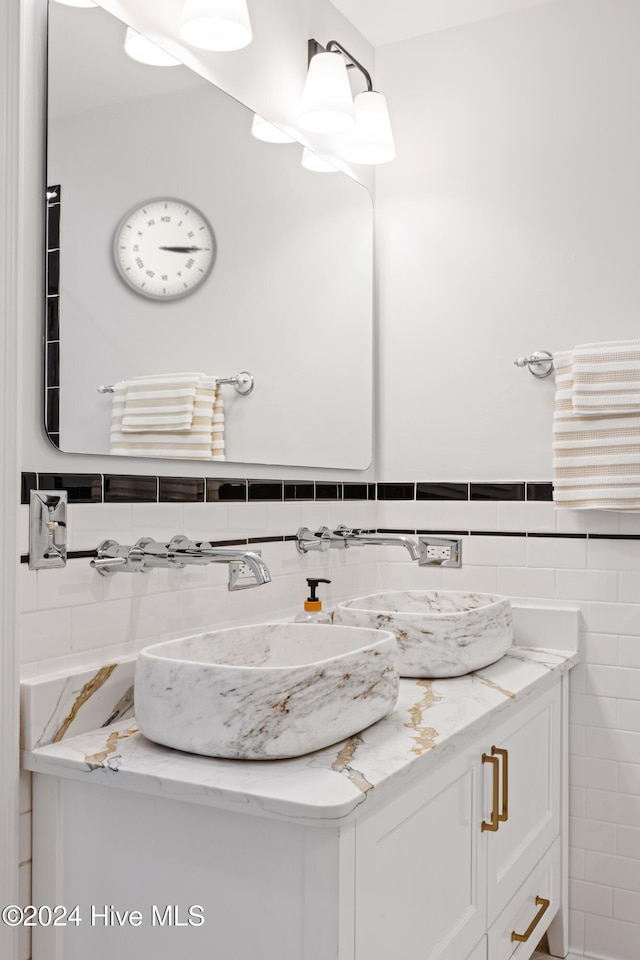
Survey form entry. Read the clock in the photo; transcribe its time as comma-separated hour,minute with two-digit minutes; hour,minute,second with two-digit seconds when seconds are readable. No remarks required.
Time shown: 3,15
